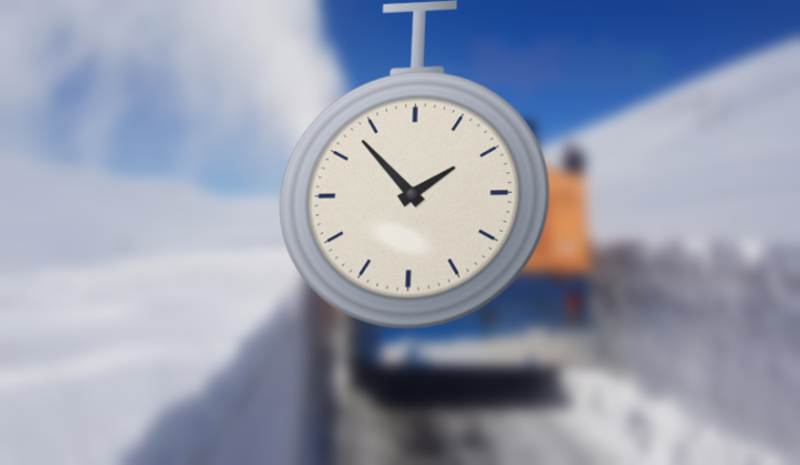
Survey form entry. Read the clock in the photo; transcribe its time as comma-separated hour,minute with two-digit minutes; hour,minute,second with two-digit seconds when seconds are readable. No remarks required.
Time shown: 1,53
